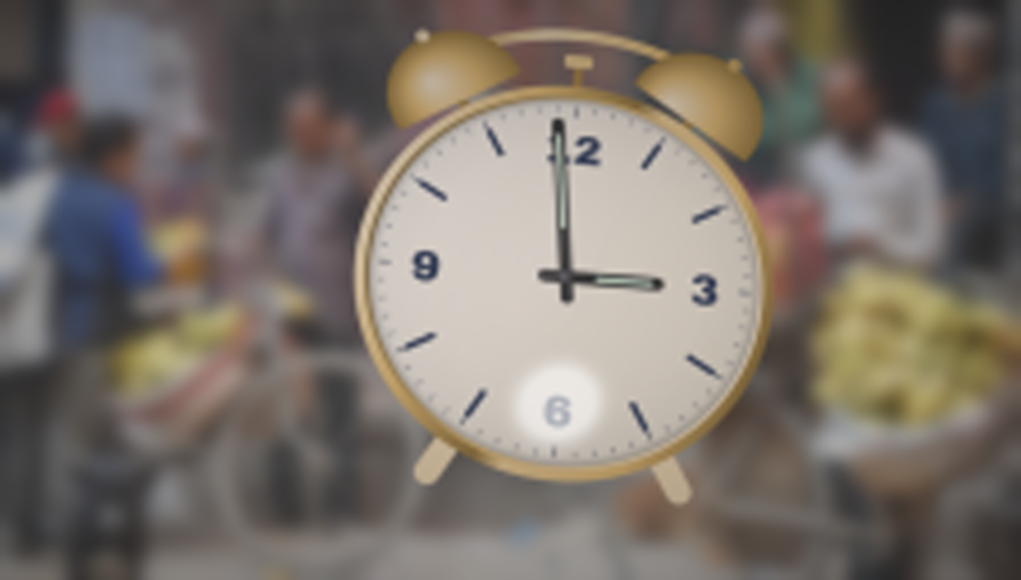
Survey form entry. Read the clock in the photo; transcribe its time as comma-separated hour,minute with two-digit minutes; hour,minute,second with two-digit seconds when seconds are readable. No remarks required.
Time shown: 2,59
